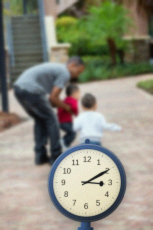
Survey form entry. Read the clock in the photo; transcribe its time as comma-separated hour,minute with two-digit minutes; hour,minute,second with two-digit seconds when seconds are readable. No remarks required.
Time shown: 3,10
